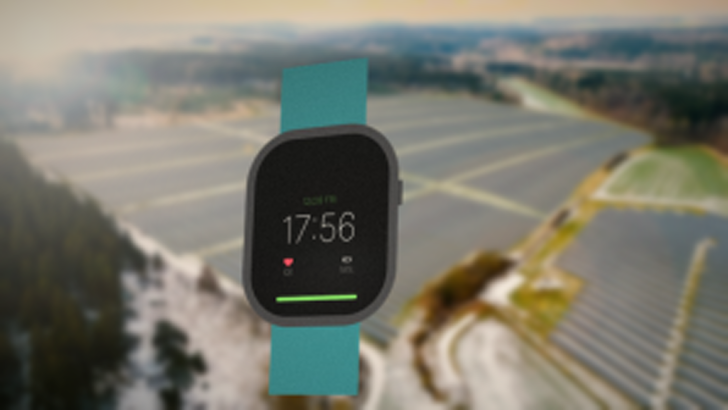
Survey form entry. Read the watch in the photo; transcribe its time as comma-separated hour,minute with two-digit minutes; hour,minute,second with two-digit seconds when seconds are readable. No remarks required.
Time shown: 17,56
